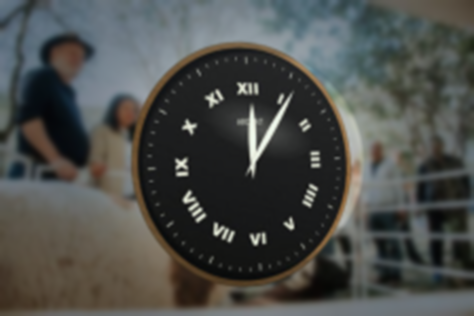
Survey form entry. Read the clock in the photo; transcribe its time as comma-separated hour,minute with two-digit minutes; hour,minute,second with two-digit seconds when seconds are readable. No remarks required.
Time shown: 12,06
